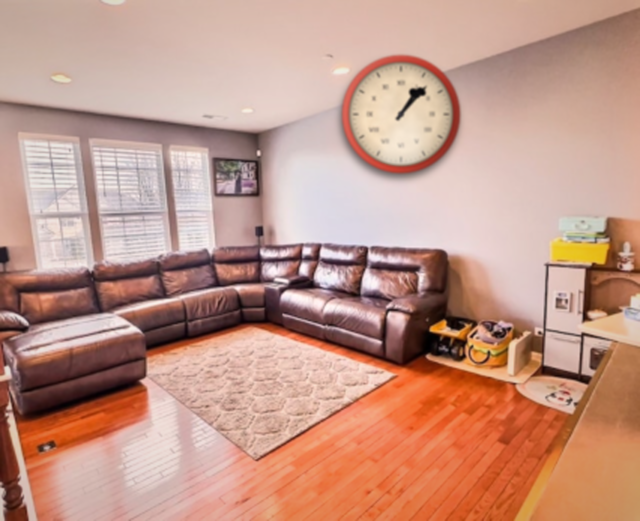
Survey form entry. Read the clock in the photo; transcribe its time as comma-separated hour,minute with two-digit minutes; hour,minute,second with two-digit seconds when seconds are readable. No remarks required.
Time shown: 1,07
